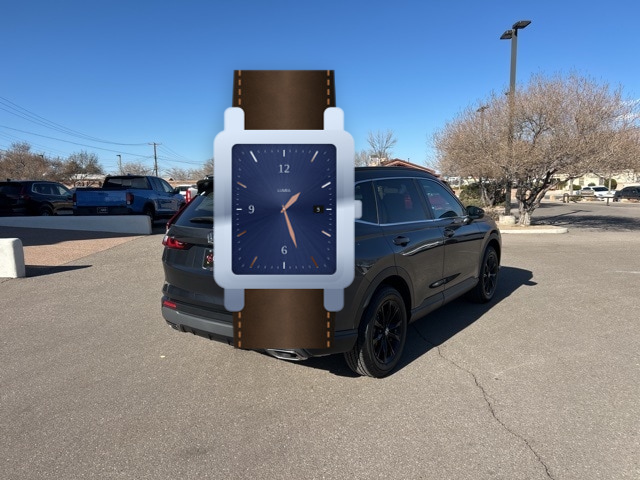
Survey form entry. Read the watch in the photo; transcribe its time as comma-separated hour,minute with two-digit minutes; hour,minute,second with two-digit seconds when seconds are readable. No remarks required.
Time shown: 1,27
